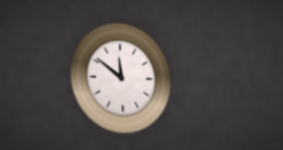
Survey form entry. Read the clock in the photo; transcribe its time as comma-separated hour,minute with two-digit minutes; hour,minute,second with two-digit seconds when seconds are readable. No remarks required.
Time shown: 11,51
